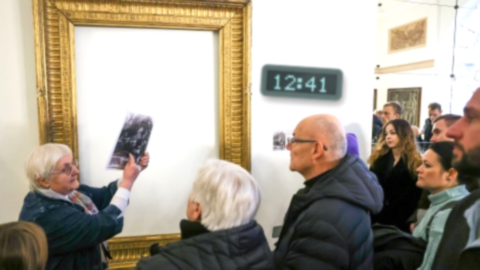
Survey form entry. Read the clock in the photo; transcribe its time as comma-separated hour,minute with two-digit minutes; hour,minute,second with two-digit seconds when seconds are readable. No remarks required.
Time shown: 12,41
